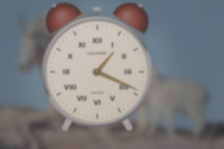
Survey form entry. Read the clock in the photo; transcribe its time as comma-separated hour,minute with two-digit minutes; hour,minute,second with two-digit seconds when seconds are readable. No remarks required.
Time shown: 1,19
